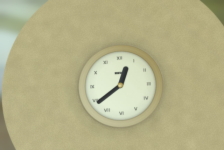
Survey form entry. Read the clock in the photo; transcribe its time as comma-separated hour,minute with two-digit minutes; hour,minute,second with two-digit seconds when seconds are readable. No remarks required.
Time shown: 12,39
